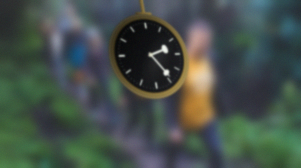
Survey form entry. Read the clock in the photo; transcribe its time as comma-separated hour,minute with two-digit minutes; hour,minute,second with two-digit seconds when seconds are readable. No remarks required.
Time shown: 2,24
